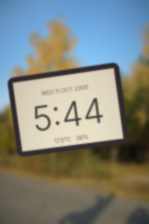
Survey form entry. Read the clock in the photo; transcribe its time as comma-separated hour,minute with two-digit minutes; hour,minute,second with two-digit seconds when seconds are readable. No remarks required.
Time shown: 5,44
